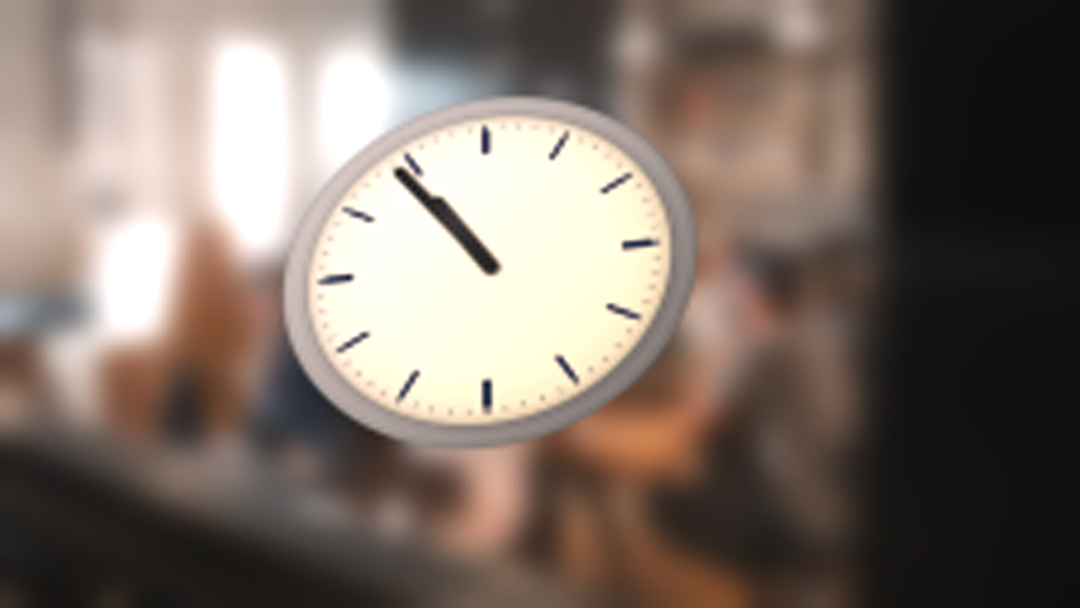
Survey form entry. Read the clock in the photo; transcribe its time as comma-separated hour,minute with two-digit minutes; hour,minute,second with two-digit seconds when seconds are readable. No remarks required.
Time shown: 10,54
